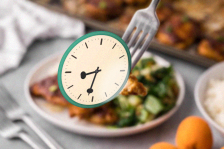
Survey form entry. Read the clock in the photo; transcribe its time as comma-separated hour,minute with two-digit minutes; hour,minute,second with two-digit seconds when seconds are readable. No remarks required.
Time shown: 8,32
